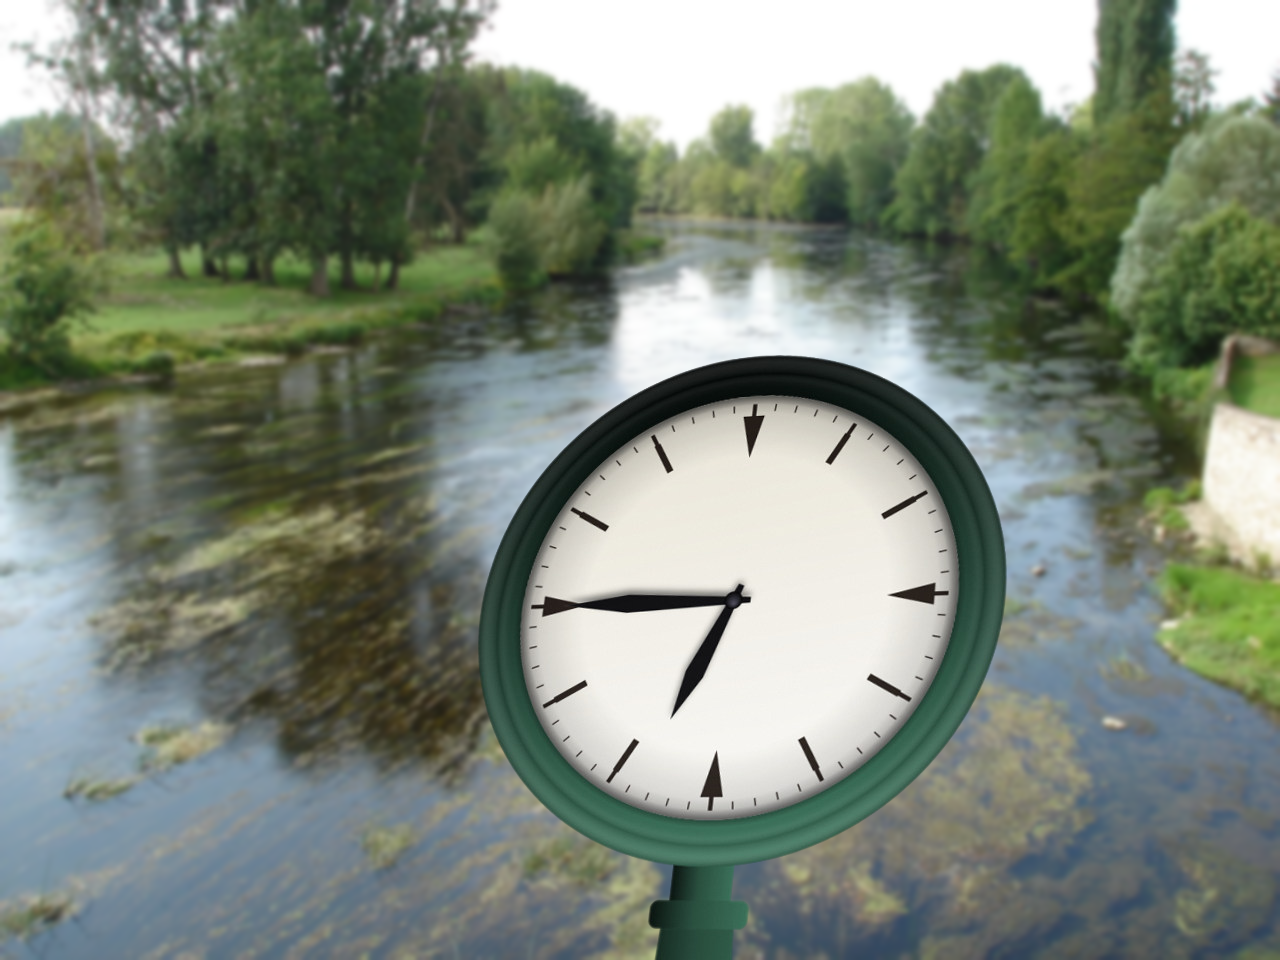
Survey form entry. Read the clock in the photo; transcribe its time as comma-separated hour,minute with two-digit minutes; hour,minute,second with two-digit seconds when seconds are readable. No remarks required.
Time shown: 6,45
